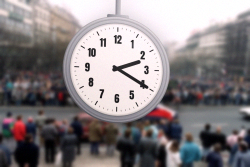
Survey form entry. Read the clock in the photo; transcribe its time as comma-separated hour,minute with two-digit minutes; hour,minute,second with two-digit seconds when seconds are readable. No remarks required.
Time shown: 2,20
